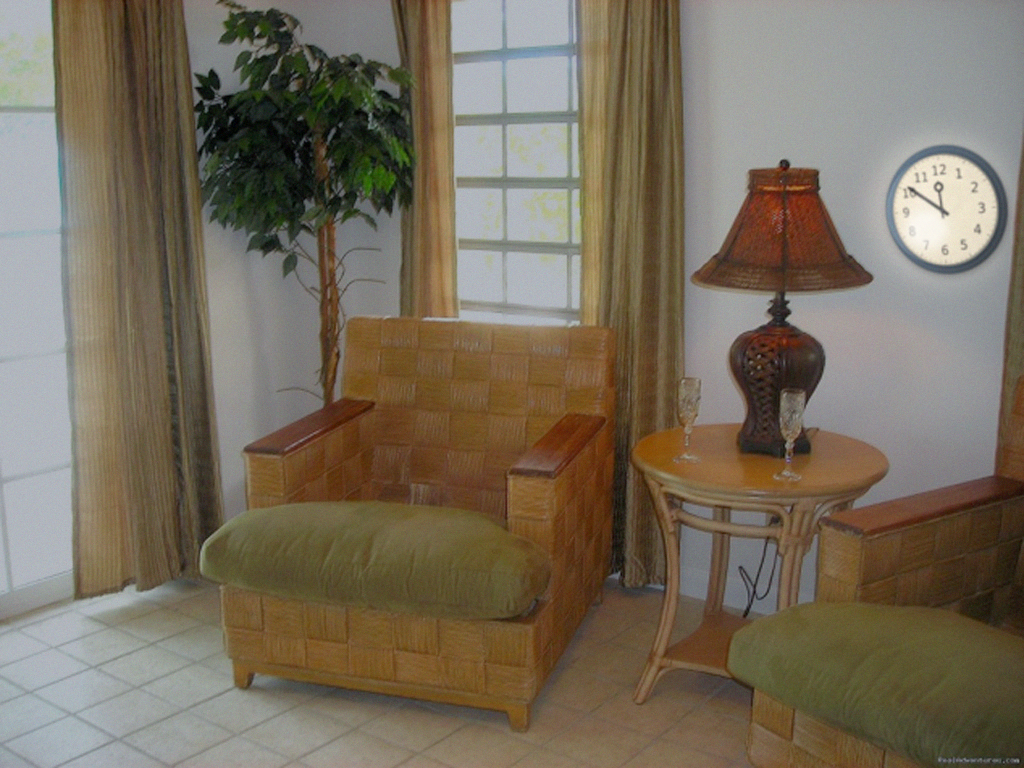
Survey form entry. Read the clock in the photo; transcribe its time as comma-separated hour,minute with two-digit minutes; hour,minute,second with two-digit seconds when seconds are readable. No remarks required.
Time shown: 11,51
